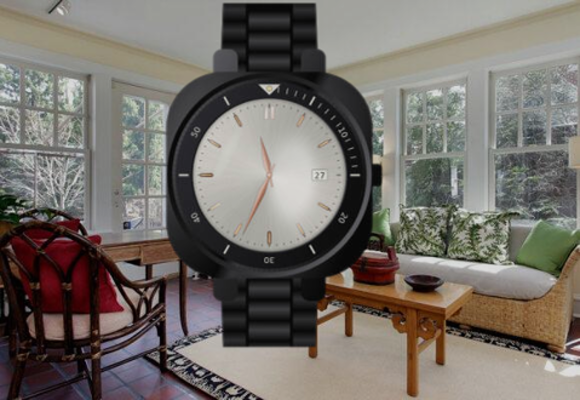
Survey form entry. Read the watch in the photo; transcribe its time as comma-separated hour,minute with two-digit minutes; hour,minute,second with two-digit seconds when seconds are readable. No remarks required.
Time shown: 11,34
